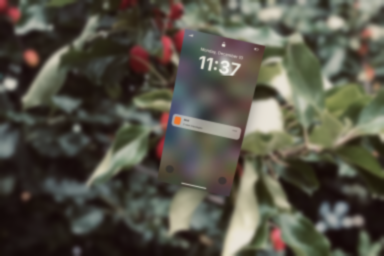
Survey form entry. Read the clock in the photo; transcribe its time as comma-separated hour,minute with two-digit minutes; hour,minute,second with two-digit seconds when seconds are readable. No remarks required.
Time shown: 11,37
